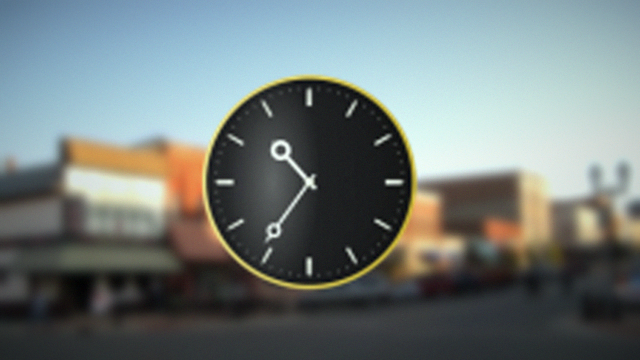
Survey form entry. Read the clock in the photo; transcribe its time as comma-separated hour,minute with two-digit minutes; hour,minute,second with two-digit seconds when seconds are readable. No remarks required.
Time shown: 10,36
